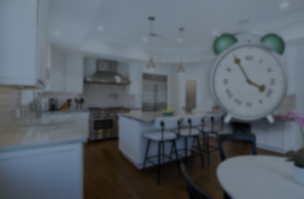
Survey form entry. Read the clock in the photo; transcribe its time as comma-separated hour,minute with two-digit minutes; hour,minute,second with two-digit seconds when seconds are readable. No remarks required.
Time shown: 3,55
